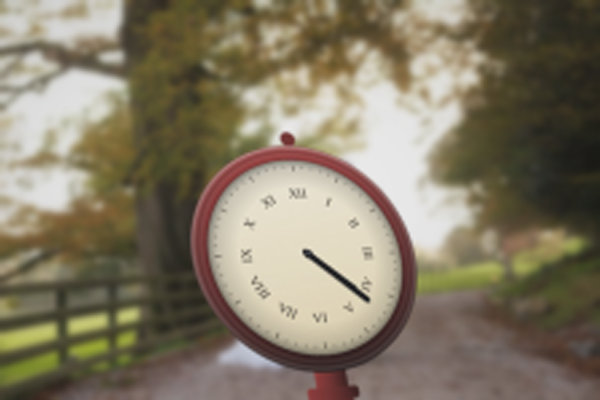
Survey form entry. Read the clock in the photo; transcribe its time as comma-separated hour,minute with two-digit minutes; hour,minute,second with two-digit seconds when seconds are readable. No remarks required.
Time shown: 4,22
